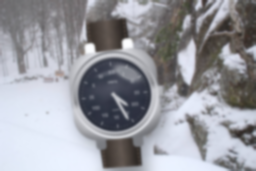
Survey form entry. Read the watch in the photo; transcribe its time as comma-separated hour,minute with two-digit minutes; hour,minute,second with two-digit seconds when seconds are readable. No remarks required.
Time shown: 4,26
